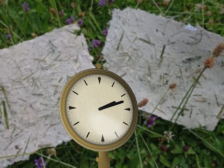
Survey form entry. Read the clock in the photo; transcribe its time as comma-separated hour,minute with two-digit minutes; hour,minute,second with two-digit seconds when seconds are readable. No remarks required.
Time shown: 2,12
